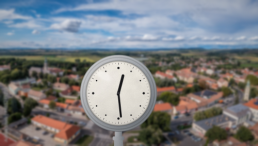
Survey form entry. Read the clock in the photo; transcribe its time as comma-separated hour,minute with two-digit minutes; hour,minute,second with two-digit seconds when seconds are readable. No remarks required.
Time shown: 12,29
